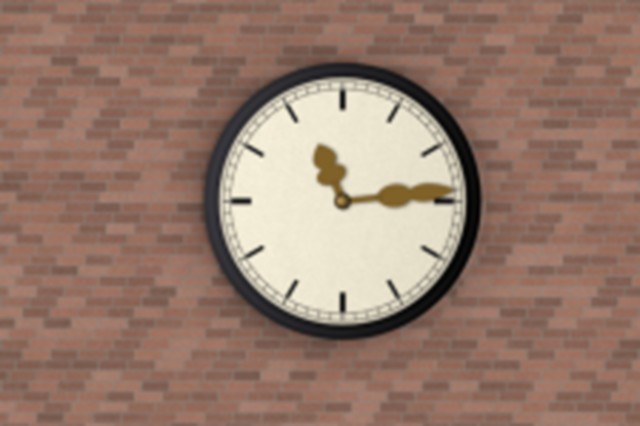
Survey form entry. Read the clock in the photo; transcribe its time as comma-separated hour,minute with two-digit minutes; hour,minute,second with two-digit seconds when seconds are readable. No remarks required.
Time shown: 11,14
